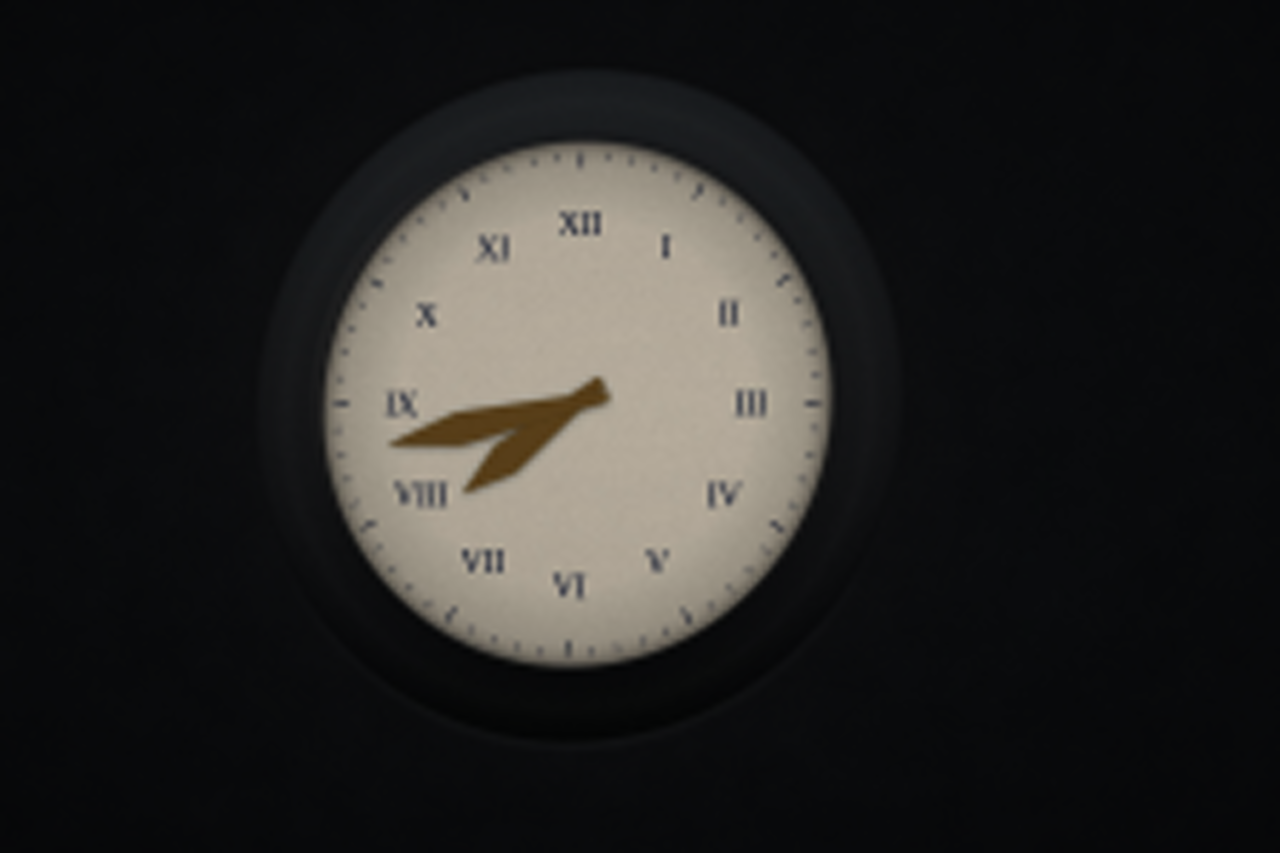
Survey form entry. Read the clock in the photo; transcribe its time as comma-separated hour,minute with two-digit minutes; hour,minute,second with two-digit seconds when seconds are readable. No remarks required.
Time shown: 7,43
